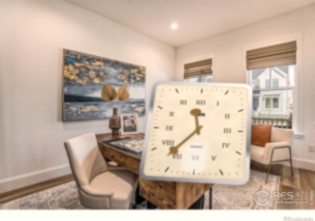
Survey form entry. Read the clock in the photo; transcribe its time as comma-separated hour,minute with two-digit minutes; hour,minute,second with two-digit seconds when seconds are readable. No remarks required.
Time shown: 11,37
